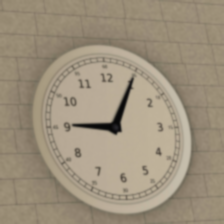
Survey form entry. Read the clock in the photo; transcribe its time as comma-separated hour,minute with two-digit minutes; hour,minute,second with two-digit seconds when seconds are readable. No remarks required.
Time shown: 9,05
